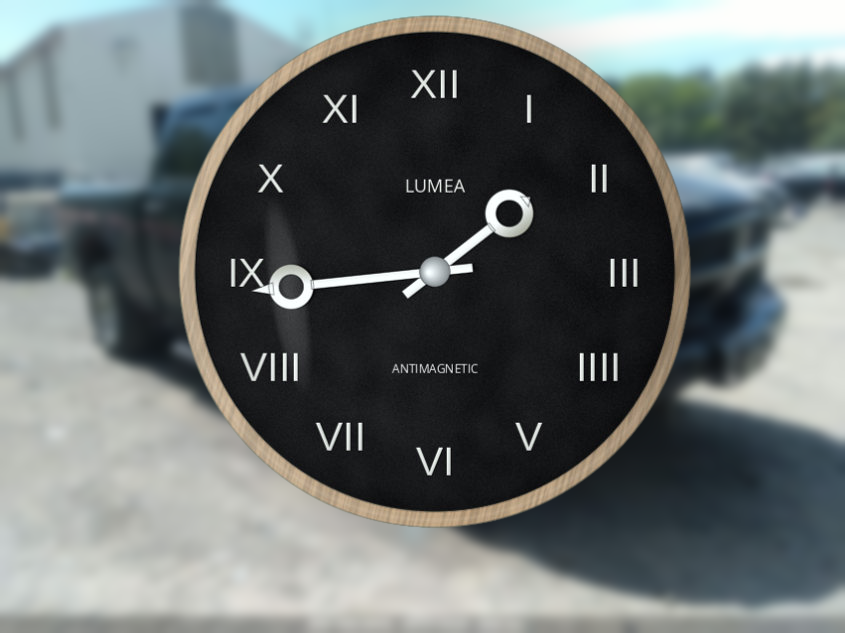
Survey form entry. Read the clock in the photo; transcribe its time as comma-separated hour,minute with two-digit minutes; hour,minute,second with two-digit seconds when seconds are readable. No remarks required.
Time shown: 1,44
